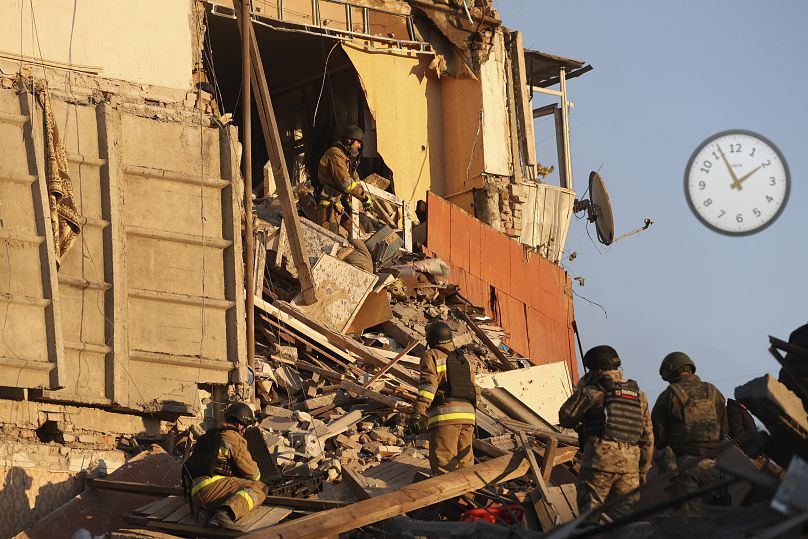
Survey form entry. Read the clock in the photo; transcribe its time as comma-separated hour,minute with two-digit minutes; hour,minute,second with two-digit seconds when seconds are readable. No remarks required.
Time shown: 1,56
